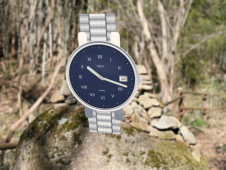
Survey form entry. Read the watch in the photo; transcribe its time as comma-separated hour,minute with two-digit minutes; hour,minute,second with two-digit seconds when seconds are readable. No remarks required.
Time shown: 10,18
